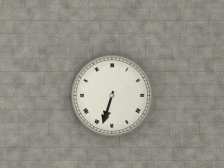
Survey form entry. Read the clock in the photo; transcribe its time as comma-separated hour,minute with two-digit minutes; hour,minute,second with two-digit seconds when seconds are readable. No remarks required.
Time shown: 6,33
